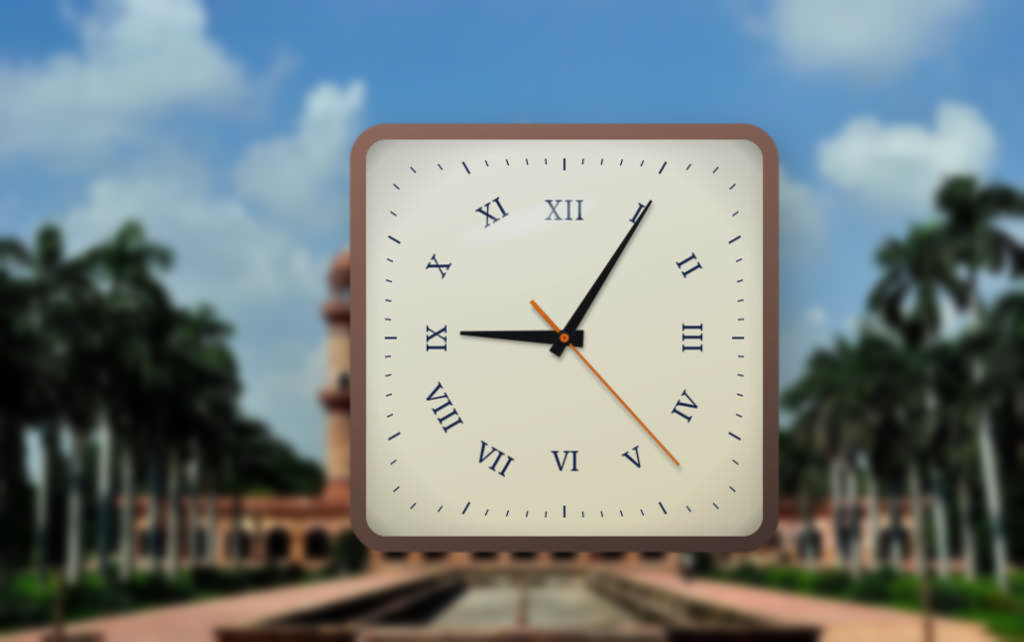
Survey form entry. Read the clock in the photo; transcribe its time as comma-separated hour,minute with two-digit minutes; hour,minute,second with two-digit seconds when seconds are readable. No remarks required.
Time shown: 9,05,23
